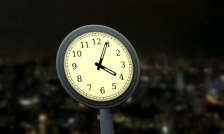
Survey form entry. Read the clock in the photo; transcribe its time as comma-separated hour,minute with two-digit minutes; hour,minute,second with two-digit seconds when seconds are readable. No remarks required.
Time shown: 4,04
